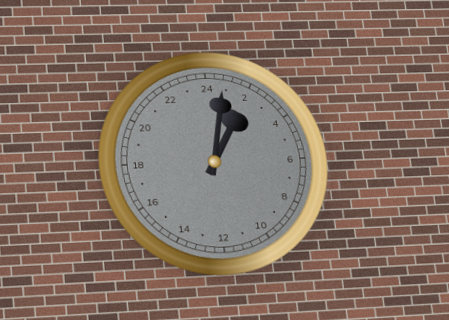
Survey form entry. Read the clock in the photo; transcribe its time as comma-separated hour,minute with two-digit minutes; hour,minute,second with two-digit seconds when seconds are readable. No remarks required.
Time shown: 2,02
